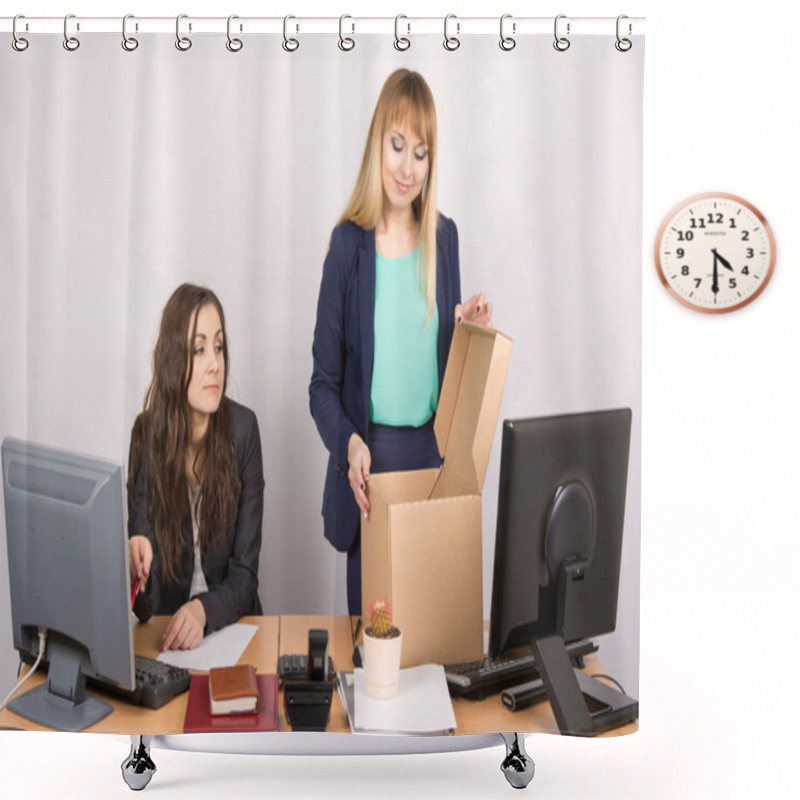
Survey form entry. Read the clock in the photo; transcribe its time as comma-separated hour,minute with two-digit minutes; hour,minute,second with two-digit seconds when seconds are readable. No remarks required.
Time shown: 4,30
